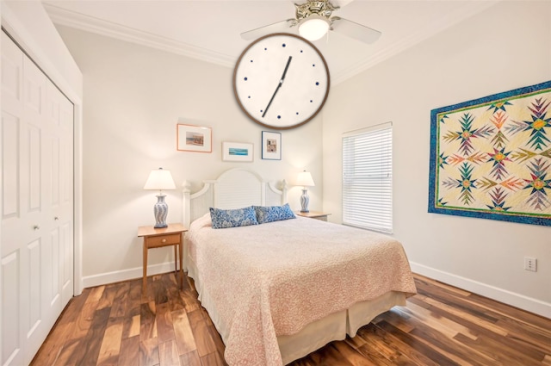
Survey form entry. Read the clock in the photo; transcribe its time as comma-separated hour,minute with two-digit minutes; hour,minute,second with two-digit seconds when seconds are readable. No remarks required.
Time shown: 12,34
